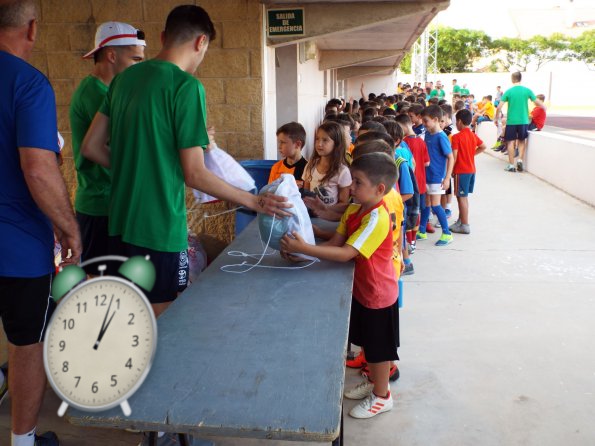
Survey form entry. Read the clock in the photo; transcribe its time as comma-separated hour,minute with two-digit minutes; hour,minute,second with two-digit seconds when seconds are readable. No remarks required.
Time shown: 1,03
